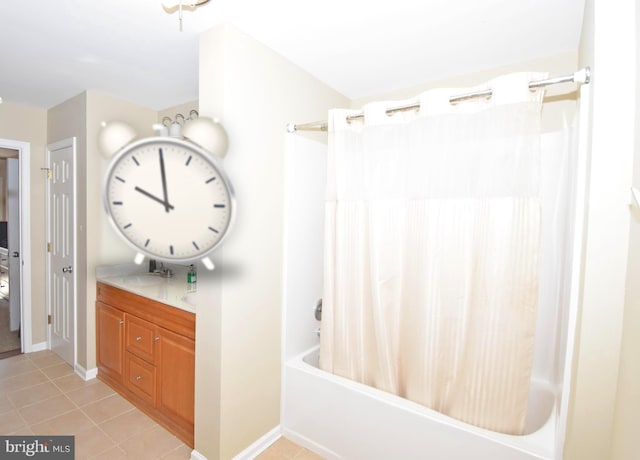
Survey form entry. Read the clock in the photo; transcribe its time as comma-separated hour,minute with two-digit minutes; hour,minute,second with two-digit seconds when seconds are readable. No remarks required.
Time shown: 10,00
